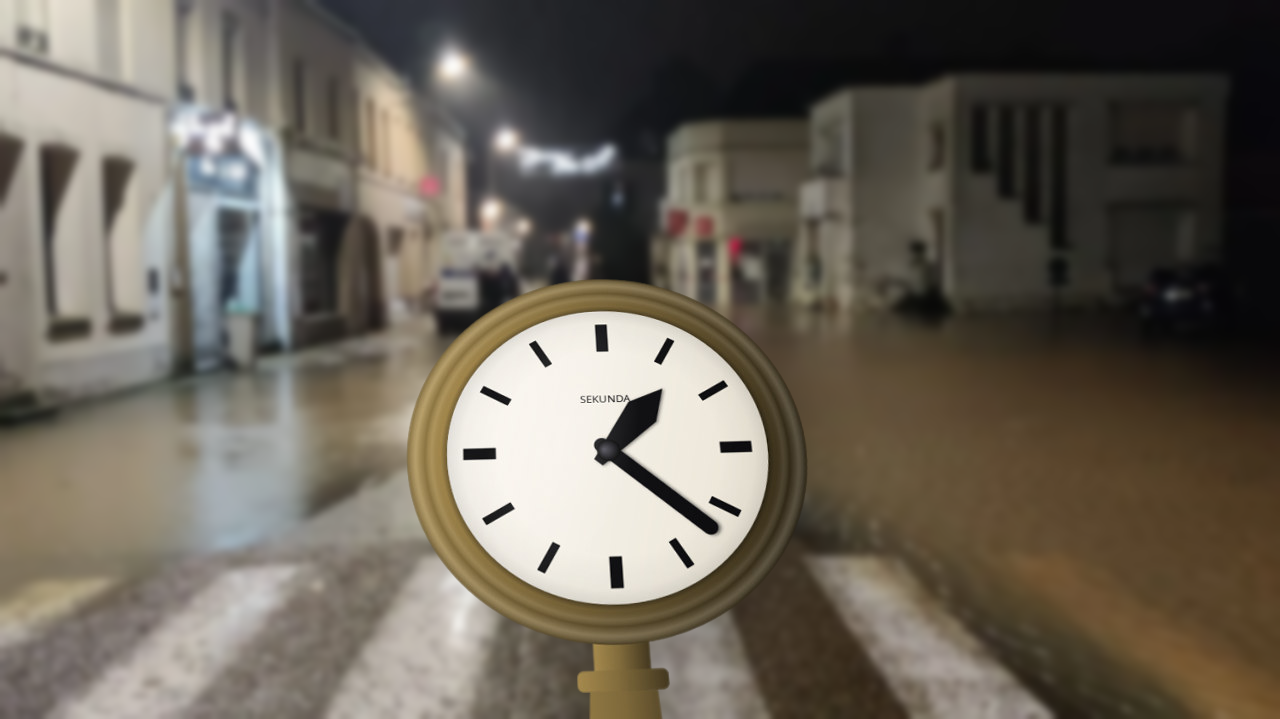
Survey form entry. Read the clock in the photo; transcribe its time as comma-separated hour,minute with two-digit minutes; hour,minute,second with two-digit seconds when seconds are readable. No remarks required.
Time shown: 1,22
